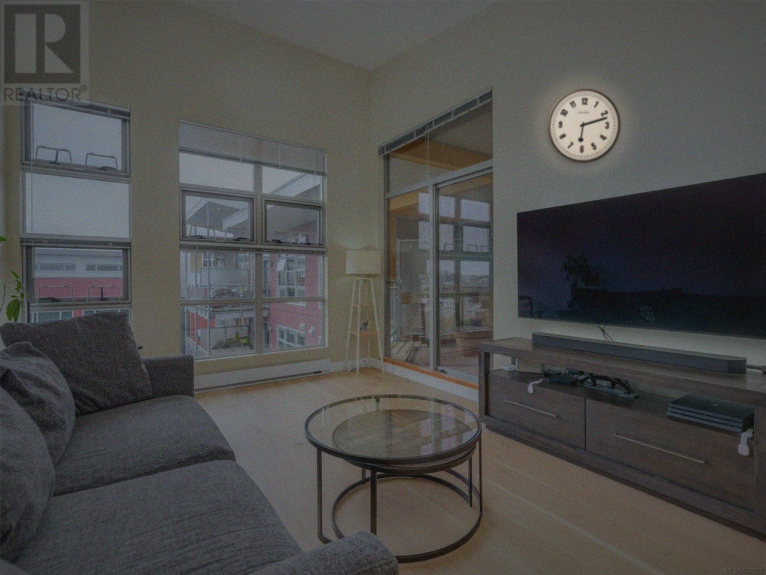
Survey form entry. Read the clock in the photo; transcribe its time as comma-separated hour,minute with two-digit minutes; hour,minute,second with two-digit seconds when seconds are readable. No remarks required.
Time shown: 6,12
